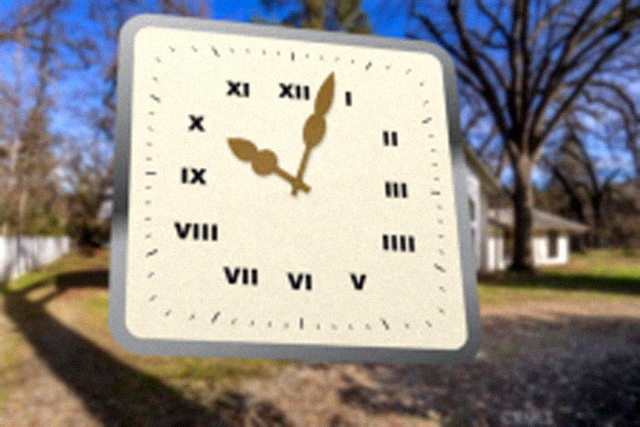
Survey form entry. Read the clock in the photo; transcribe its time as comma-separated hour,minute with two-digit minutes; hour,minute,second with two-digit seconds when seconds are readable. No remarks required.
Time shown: 10,03
